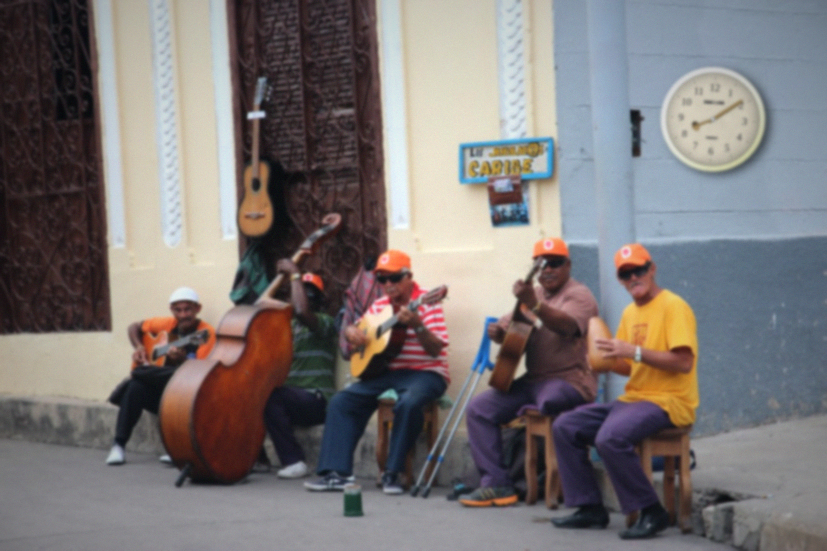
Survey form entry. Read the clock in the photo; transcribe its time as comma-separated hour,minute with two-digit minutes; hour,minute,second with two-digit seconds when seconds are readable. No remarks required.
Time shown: 8,09
